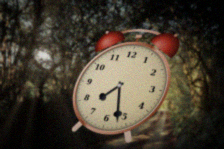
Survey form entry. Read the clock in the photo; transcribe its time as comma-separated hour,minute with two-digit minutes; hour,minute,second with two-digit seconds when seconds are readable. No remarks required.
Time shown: 7,27
